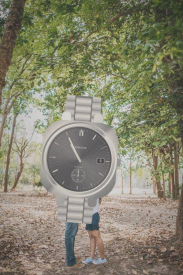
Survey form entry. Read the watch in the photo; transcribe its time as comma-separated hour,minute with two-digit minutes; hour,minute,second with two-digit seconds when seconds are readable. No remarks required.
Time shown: 10,55
